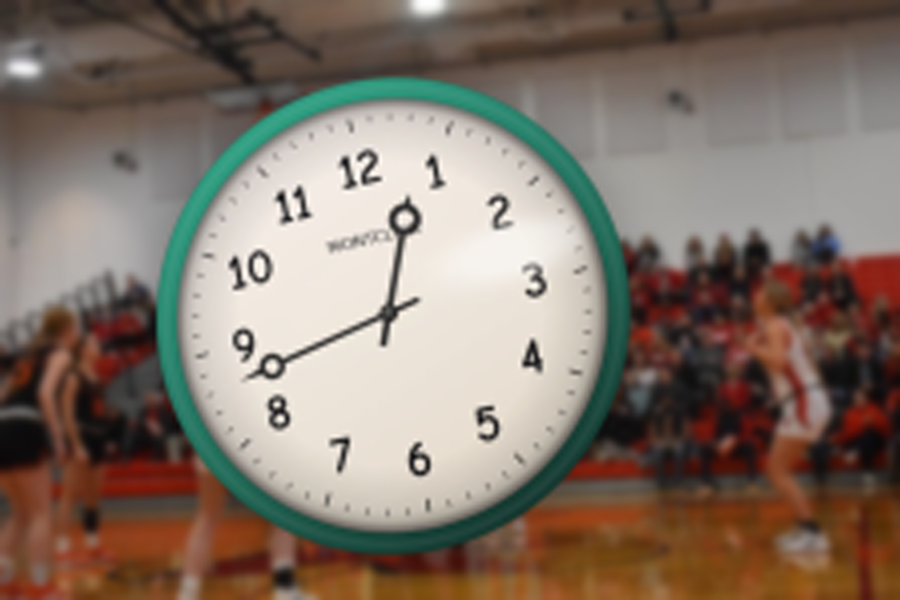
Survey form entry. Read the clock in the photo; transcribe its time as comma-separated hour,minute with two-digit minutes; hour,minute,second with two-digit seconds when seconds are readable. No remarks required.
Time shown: 12,43
